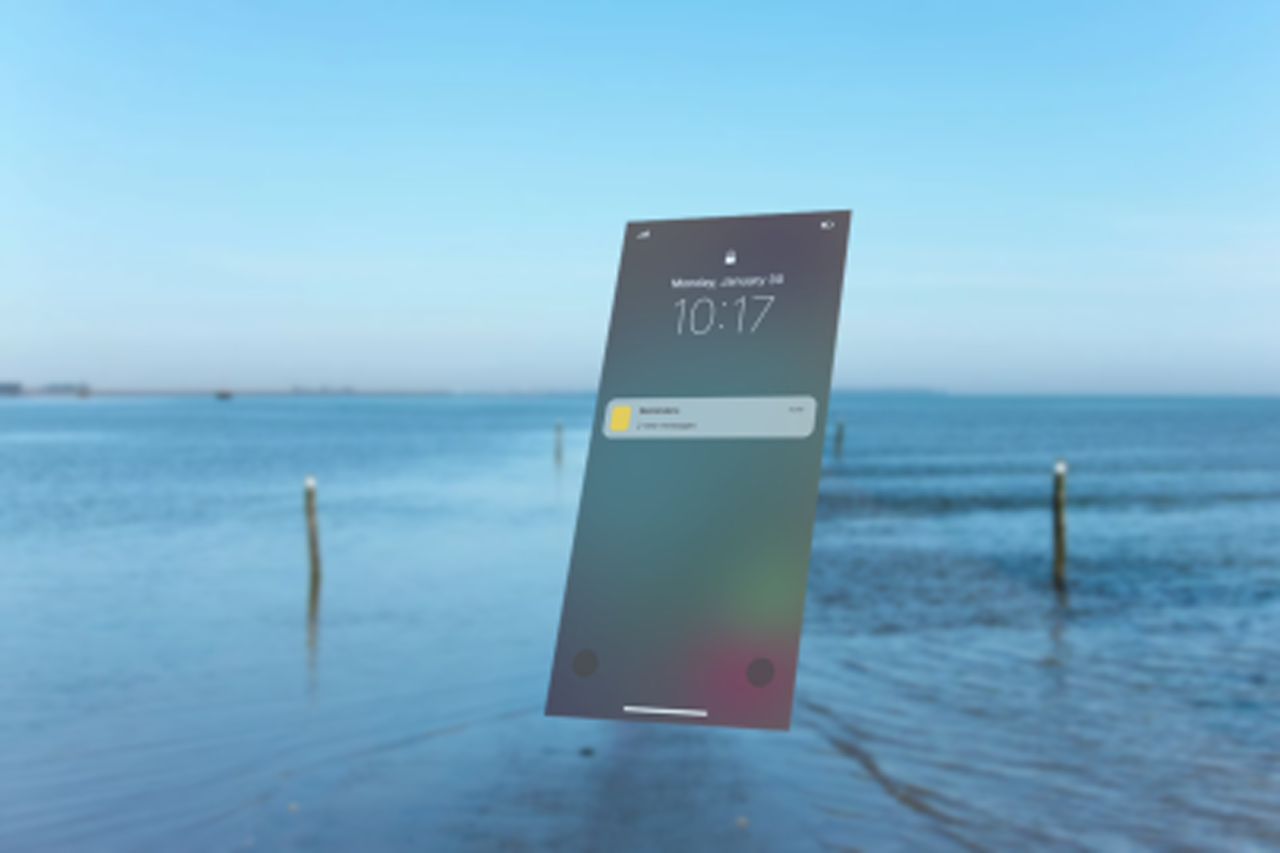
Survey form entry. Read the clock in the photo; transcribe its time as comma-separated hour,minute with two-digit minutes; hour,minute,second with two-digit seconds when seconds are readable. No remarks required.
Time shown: 10,17
